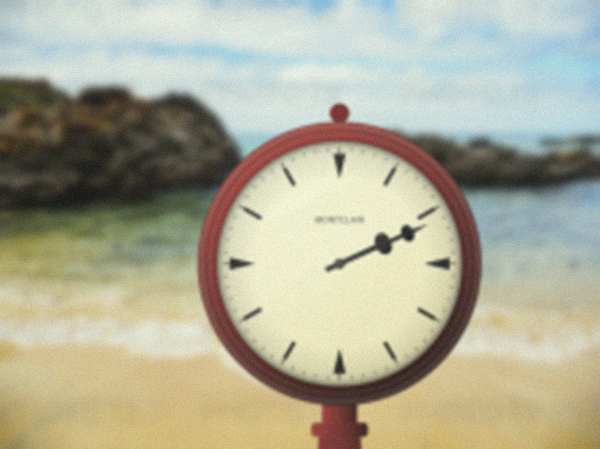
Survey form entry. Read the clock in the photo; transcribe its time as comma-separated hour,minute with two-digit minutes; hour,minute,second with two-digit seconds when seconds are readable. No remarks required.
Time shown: 2,11
